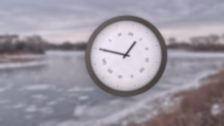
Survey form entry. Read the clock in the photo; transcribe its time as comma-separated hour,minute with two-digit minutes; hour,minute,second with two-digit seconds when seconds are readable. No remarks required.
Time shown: 12,45
